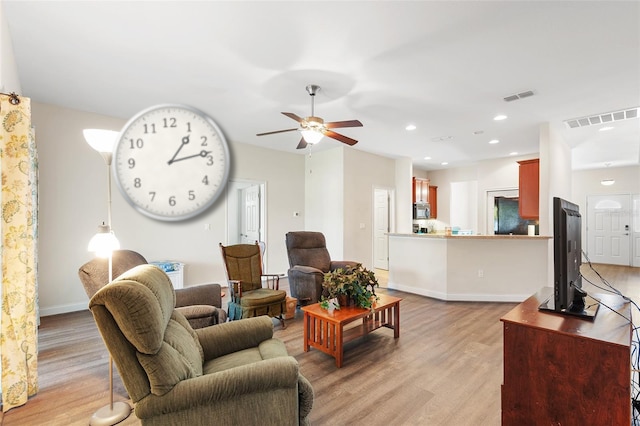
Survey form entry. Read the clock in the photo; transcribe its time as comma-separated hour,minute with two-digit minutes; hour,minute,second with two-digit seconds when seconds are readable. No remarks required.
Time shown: 1,13
